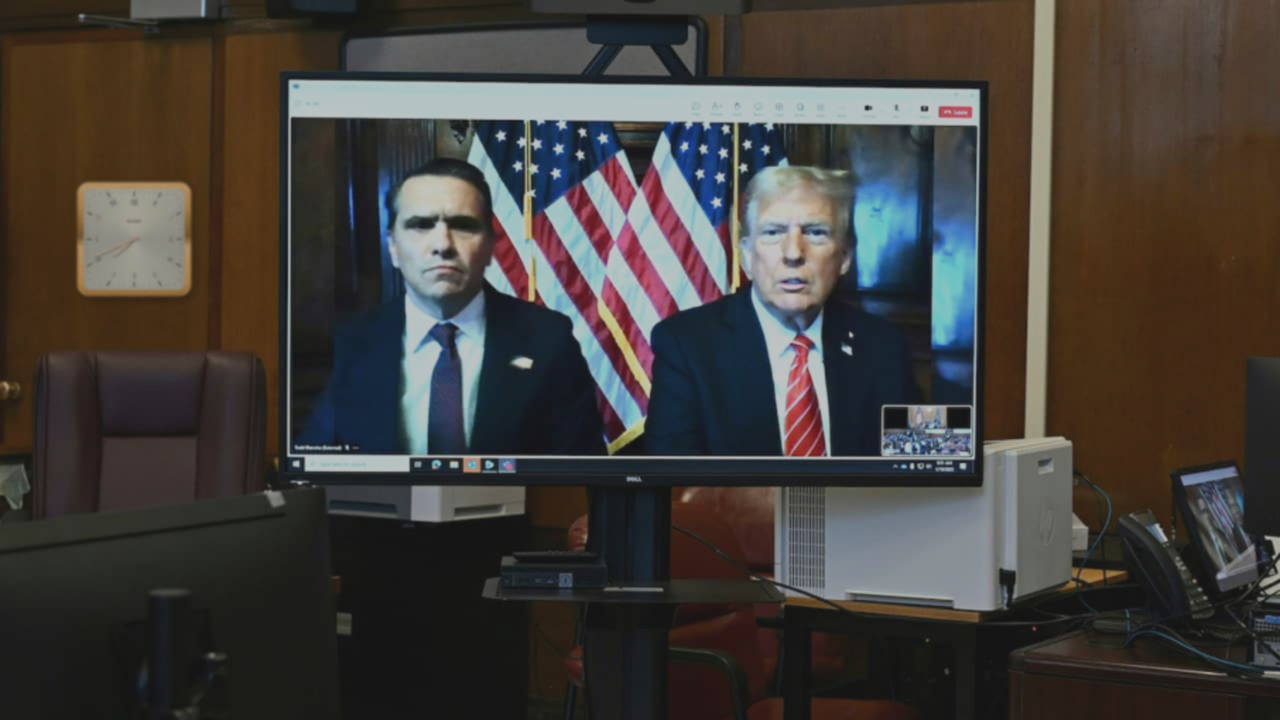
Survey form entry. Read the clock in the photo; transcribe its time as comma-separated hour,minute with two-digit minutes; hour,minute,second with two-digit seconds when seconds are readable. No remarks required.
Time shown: 7,41
